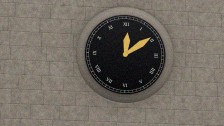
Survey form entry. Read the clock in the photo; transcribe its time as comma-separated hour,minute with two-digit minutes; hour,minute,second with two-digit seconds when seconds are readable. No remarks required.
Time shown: 12,09
